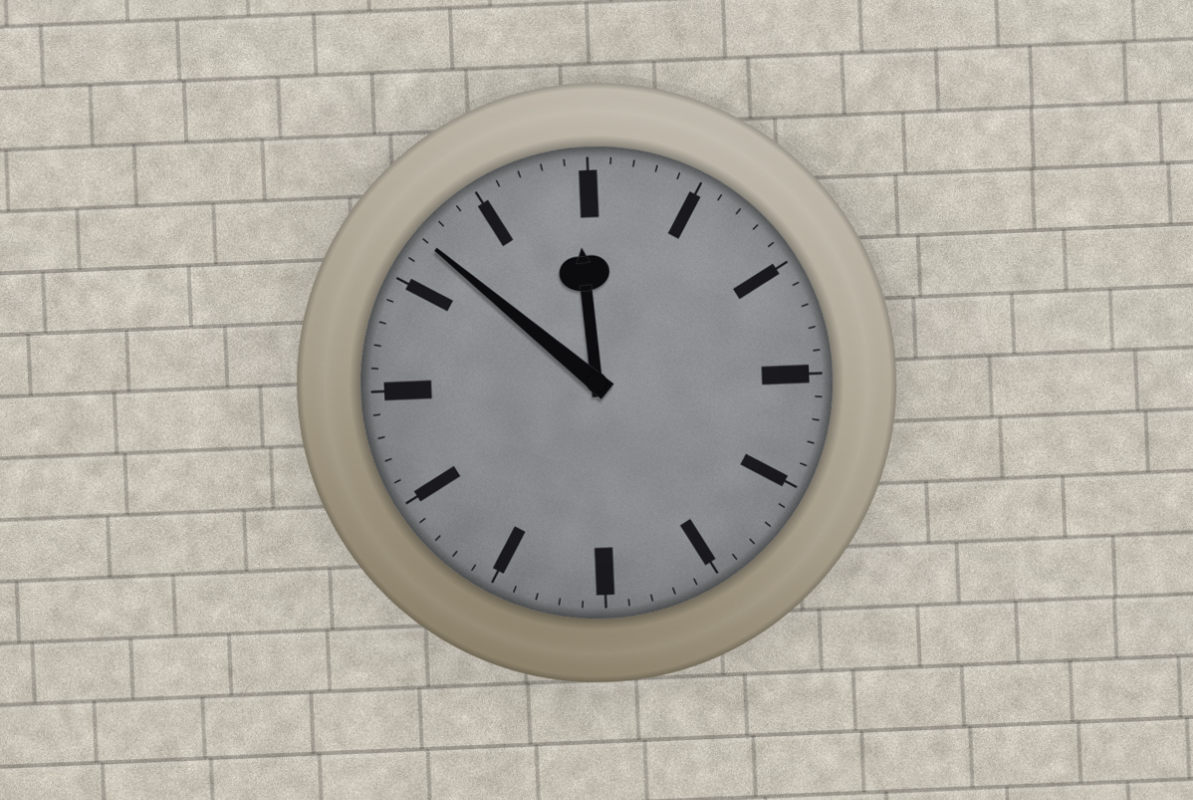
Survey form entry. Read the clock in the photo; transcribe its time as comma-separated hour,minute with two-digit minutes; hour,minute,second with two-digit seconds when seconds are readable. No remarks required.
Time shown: 11,52
